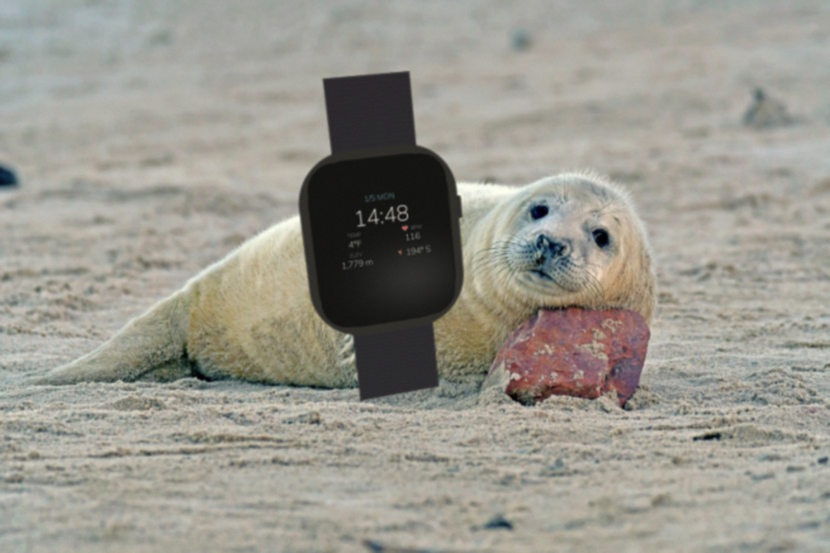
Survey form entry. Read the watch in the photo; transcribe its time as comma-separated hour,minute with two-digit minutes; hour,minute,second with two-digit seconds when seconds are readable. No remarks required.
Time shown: 14,48
